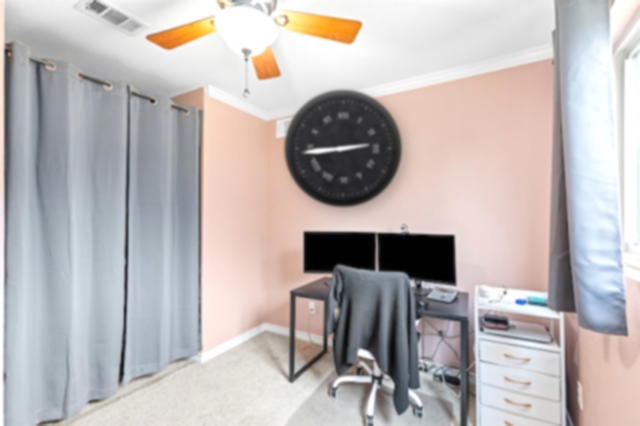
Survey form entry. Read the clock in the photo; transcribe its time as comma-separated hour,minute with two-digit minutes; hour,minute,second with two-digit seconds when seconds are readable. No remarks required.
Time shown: 2,44
